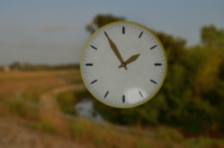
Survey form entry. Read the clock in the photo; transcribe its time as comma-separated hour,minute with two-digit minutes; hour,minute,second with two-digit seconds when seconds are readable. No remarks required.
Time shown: 1,55
